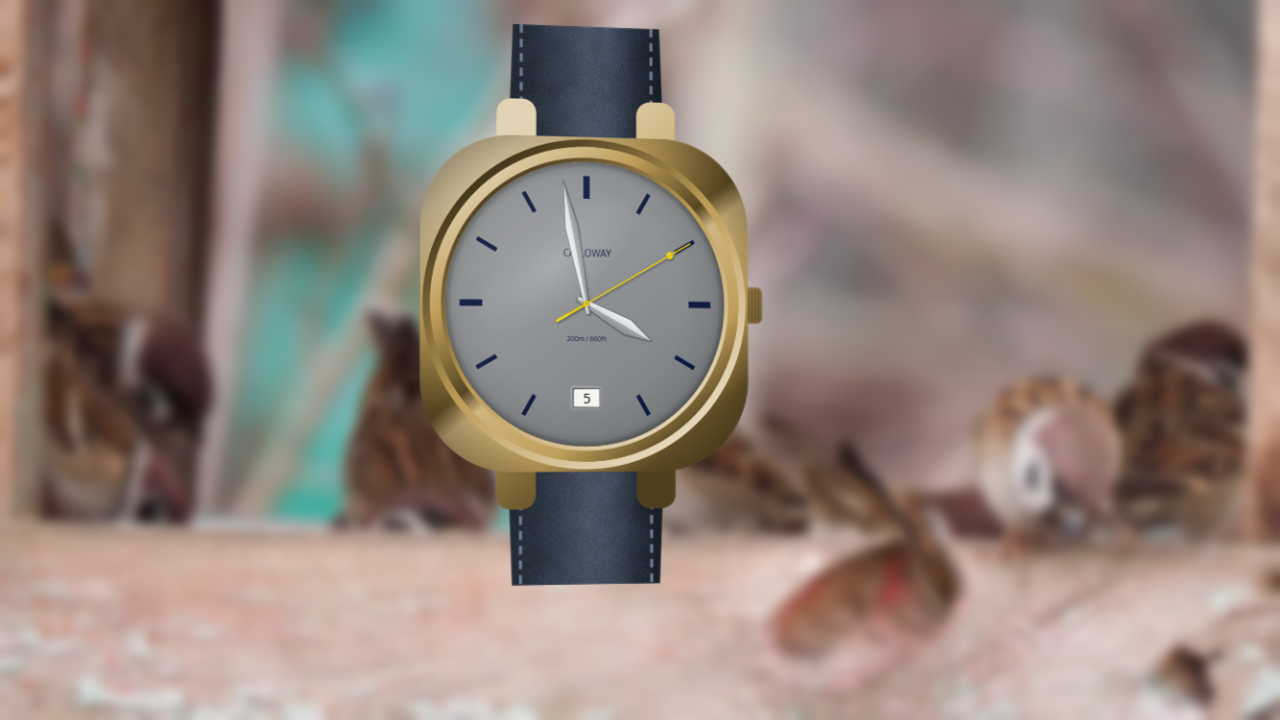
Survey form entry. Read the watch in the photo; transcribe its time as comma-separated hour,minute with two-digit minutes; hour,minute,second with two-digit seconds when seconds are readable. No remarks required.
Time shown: 3,58,10
